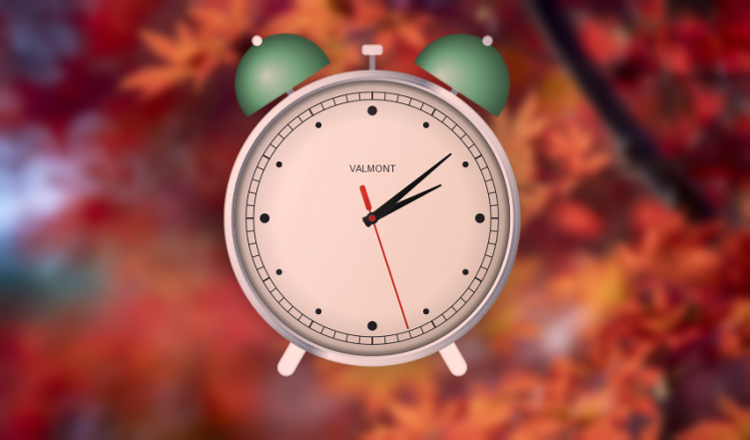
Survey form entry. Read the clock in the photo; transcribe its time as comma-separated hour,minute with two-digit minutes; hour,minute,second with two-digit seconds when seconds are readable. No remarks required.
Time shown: 2,08,27
